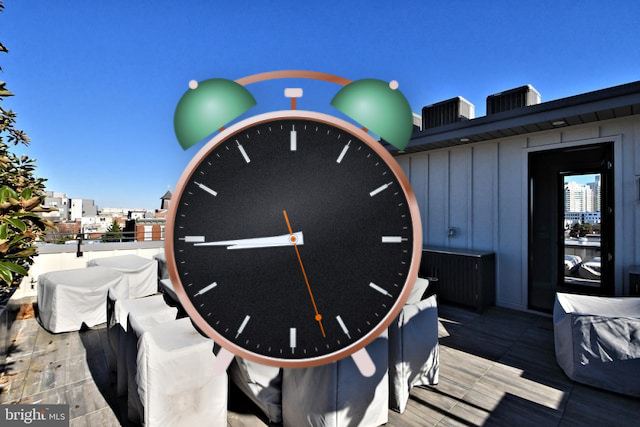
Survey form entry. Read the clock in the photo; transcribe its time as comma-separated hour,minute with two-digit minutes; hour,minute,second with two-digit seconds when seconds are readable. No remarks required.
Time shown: 8,44,27
